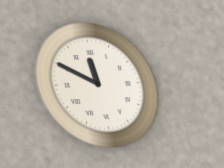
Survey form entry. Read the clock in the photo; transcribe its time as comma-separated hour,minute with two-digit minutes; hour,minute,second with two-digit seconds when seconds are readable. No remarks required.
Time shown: 11,50
